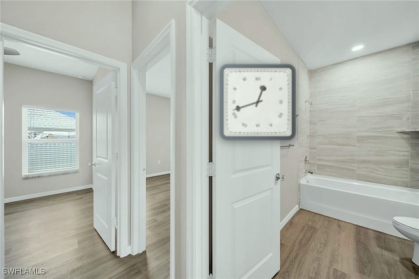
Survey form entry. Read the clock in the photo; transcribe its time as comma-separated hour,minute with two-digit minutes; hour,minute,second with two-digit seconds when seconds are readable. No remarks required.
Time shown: 12,42
